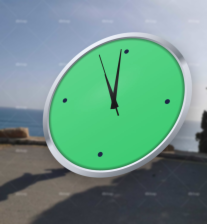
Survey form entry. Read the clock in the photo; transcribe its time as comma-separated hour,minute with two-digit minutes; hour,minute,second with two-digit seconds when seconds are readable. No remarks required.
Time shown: 10,58,55
